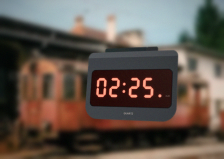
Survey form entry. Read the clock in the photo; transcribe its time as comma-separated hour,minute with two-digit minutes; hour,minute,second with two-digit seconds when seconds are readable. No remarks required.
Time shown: 2,25
